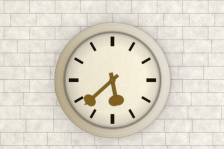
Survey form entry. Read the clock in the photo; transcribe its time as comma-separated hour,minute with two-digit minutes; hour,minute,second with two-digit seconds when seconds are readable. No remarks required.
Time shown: 5,38
